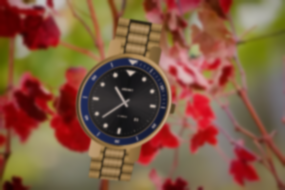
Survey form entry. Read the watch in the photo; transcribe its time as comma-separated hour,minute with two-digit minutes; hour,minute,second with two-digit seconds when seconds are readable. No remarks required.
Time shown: 10,38
